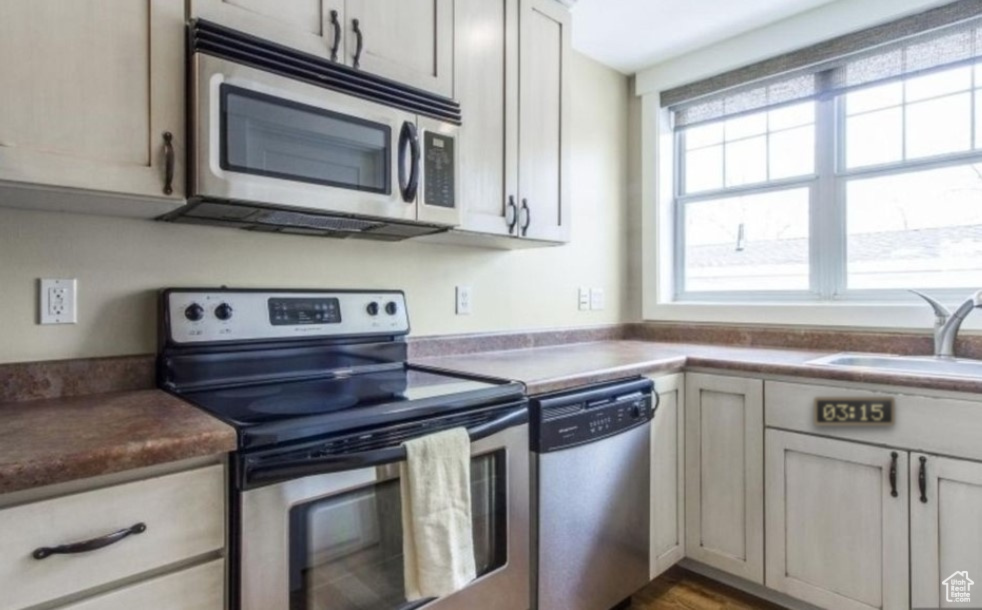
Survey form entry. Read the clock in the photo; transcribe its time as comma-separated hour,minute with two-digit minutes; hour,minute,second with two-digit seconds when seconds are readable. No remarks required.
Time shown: 3,15
